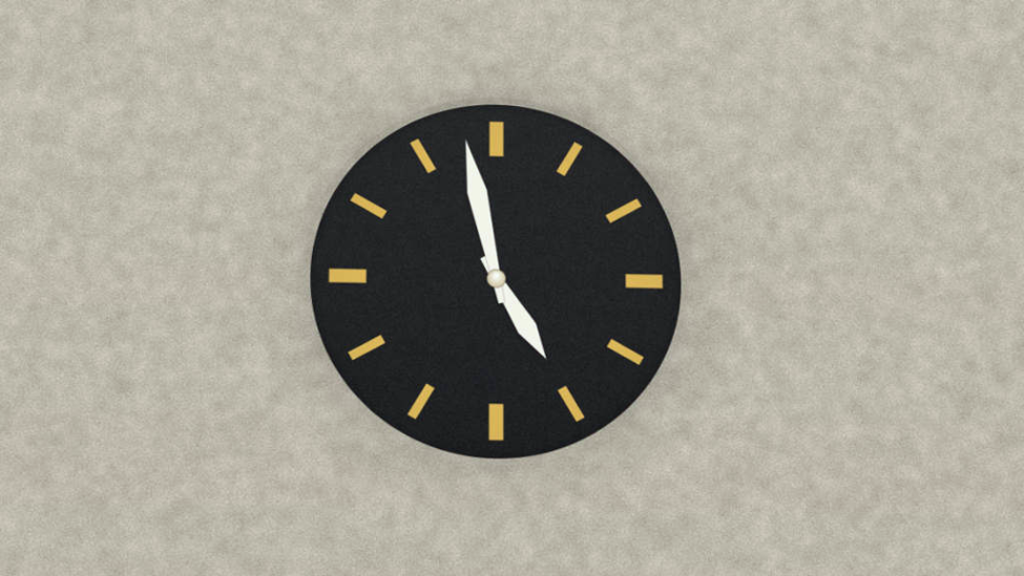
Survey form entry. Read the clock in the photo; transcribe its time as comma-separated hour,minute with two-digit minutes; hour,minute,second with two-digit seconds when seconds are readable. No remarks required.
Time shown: 4,58
